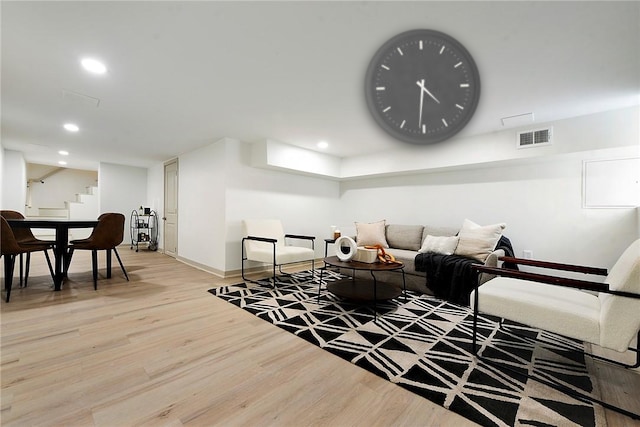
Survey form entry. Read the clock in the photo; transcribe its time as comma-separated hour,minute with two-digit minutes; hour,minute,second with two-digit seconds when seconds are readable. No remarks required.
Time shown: 4,31
